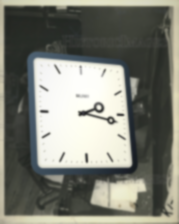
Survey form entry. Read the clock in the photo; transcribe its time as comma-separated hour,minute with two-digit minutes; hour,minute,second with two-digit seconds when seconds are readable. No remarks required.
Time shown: 2,17
